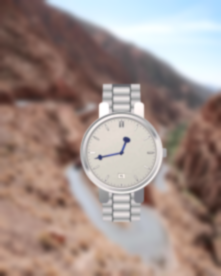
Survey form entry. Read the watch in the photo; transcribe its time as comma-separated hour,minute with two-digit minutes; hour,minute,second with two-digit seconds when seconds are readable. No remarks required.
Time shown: 12,43
